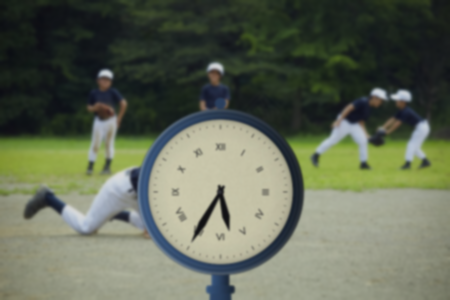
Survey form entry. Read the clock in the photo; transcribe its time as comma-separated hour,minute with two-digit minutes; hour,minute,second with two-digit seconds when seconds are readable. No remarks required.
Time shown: 5,35
